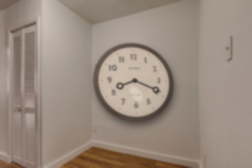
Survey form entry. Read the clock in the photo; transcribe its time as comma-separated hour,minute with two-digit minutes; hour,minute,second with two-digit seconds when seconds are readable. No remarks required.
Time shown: 8,19
